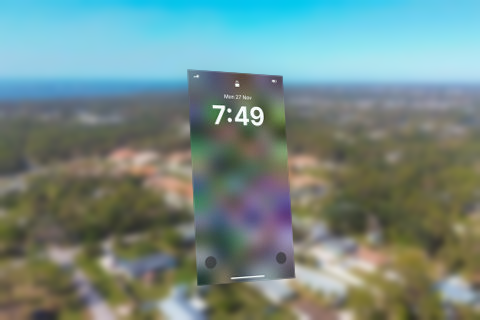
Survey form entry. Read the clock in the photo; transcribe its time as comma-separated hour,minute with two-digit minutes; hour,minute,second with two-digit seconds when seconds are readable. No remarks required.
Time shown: 7,49
